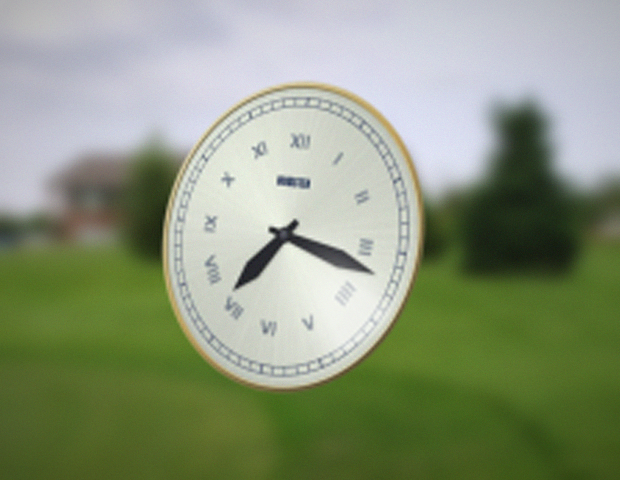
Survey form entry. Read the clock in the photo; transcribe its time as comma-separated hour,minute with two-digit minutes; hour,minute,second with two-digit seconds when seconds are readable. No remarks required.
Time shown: 7,17
